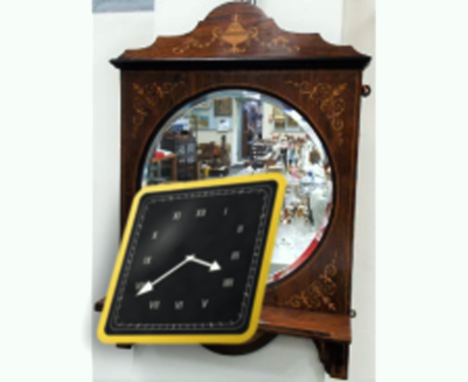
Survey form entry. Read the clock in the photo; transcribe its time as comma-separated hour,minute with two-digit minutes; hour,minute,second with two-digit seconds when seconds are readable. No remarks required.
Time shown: 3,39
